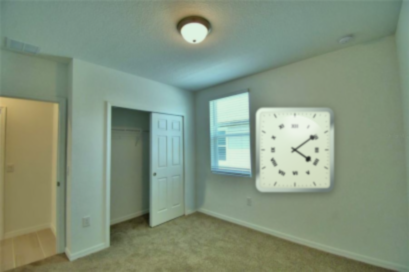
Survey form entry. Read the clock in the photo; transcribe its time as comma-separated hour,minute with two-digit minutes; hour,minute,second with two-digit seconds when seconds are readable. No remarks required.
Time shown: 4,09
